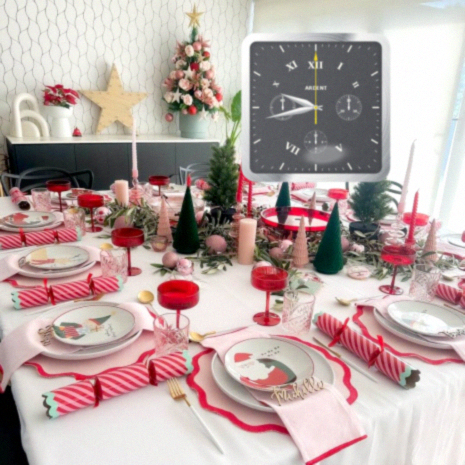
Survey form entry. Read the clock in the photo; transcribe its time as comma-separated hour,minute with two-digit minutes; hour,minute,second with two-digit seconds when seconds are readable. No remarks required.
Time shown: 9,43
